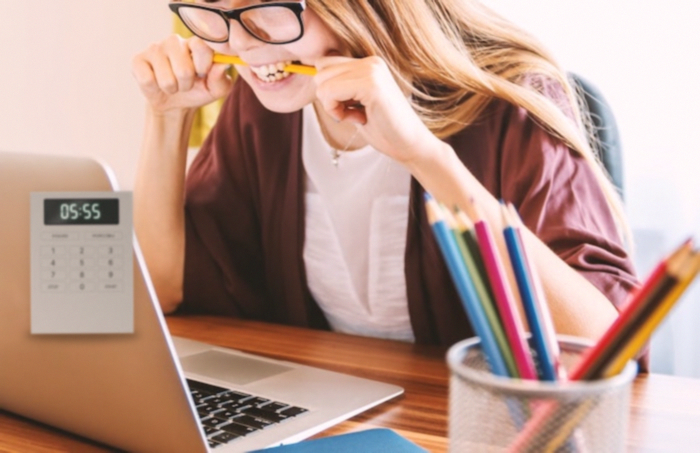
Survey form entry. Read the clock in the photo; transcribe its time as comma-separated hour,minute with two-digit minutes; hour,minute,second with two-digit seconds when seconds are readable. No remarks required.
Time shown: 5,55
